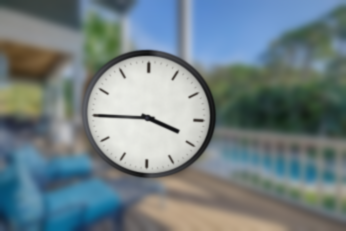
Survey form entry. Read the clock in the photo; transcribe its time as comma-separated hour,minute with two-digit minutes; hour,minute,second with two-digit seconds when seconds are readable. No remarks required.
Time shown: 3,45
